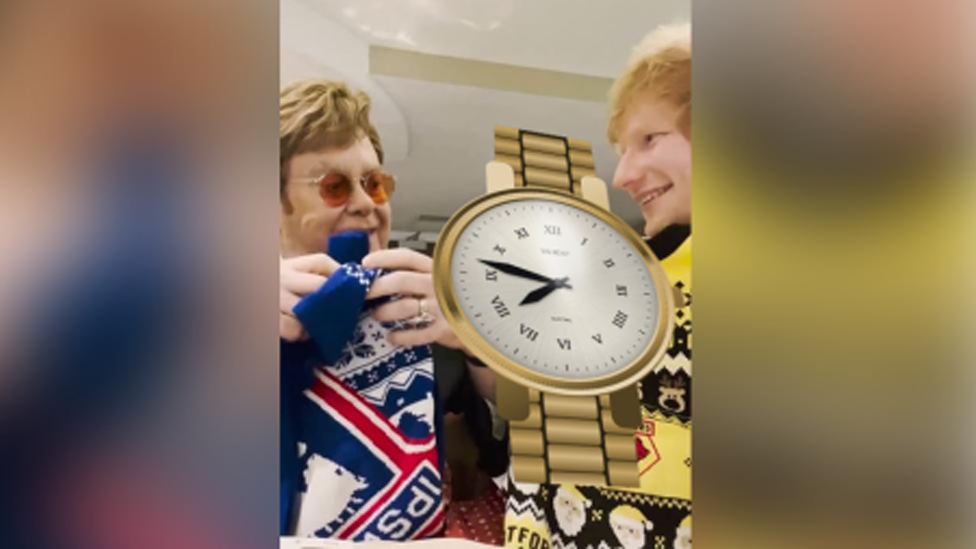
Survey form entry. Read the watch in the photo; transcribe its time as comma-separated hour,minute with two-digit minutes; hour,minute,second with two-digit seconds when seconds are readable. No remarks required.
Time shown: 7,47
